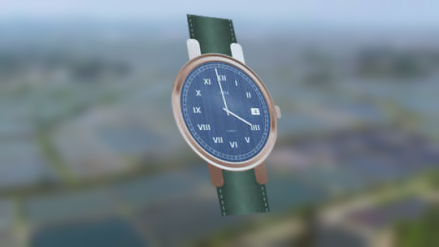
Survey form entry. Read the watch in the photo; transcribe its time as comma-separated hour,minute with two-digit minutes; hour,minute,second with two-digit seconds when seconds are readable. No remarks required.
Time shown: 3,59
